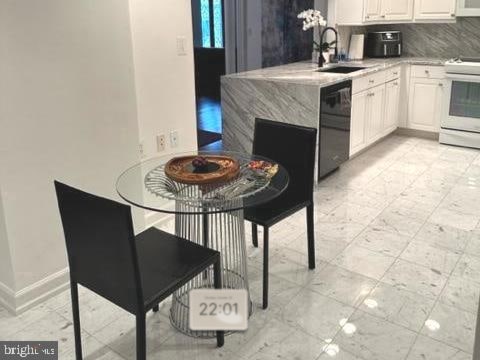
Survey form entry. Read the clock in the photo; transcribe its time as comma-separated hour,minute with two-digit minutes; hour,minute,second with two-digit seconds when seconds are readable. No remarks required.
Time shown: 22,01
